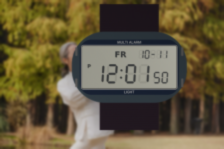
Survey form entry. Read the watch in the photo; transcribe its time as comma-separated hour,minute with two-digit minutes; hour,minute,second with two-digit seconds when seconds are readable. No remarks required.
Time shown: 12,01,50
